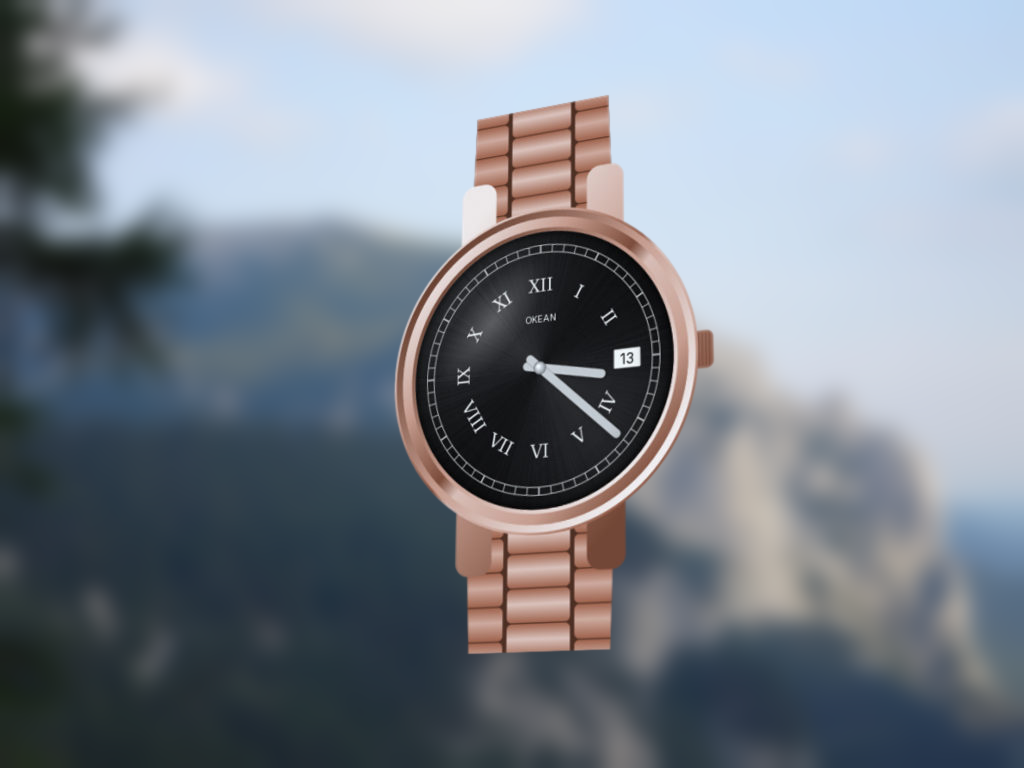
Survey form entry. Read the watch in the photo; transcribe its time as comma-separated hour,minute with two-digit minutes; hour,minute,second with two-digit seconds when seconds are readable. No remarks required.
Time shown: 3,22
